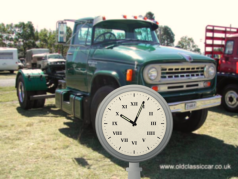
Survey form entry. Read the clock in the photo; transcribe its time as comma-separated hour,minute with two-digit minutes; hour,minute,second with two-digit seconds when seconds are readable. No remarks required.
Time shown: 10,04
